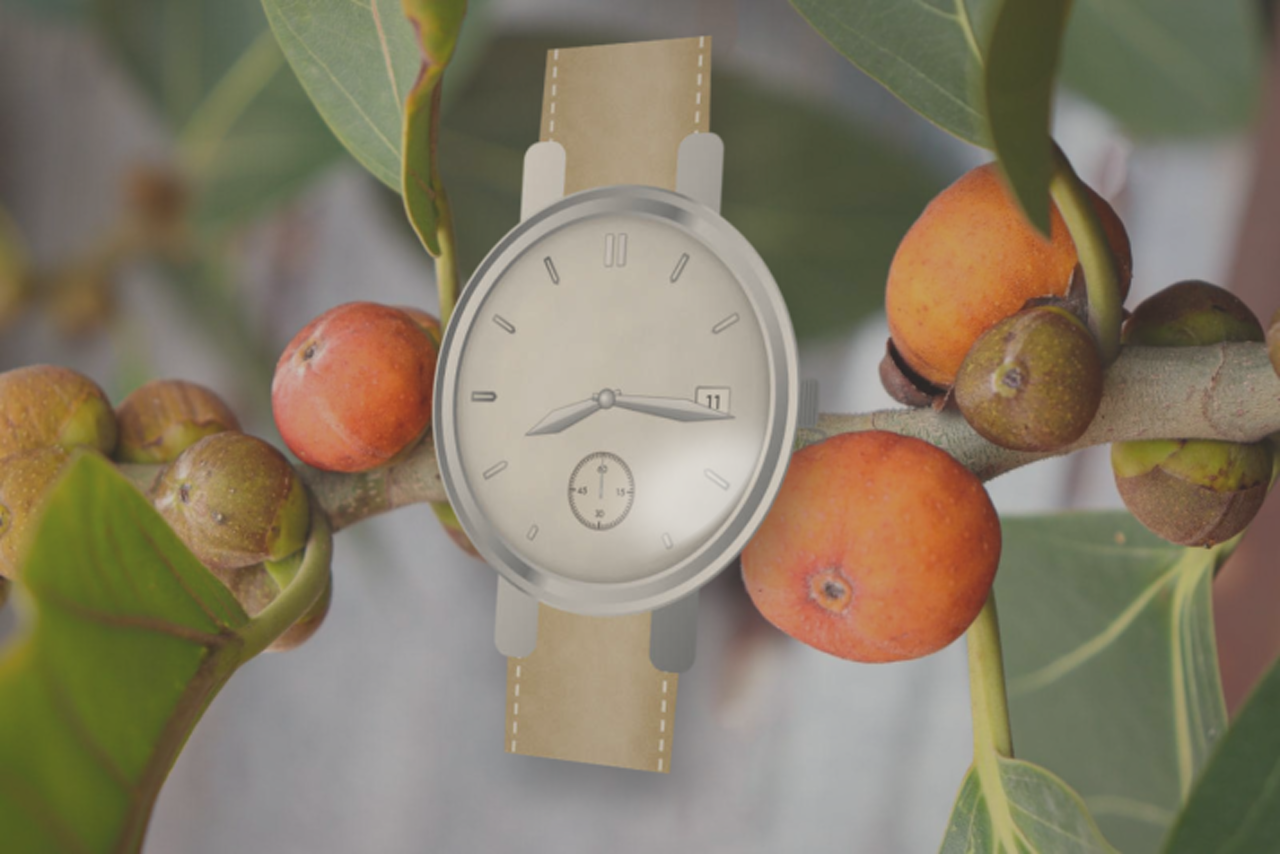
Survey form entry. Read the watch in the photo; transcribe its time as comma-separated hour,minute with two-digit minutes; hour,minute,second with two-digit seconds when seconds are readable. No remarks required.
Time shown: 8,16
